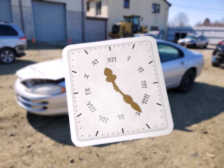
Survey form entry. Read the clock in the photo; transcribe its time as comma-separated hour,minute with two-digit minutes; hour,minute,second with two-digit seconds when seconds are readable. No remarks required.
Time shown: 11,24
